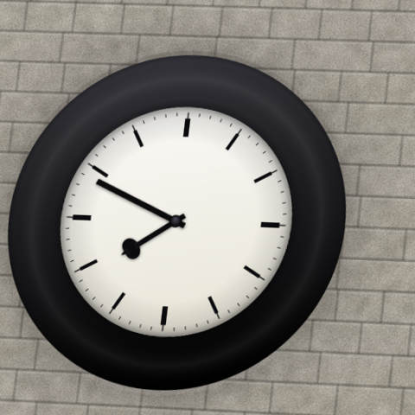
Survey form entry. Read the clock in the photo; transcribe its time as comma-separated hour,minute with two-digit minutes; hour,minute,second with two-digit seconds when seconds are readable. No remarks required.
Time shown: 7,49
